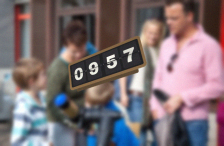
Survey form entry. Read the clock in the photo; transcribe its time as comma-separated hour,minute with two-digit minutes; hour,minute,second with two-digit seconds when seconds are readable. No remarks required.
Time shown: 9,57
